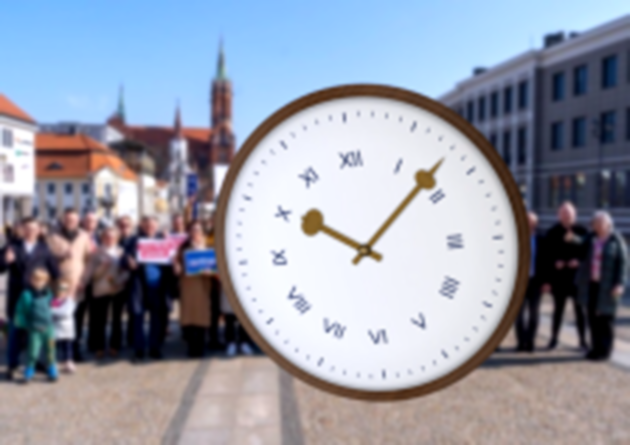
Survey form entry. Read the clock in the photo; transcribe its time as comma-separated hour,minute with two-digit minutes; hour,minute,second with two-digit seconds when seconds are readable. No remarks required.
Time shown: 10,08
